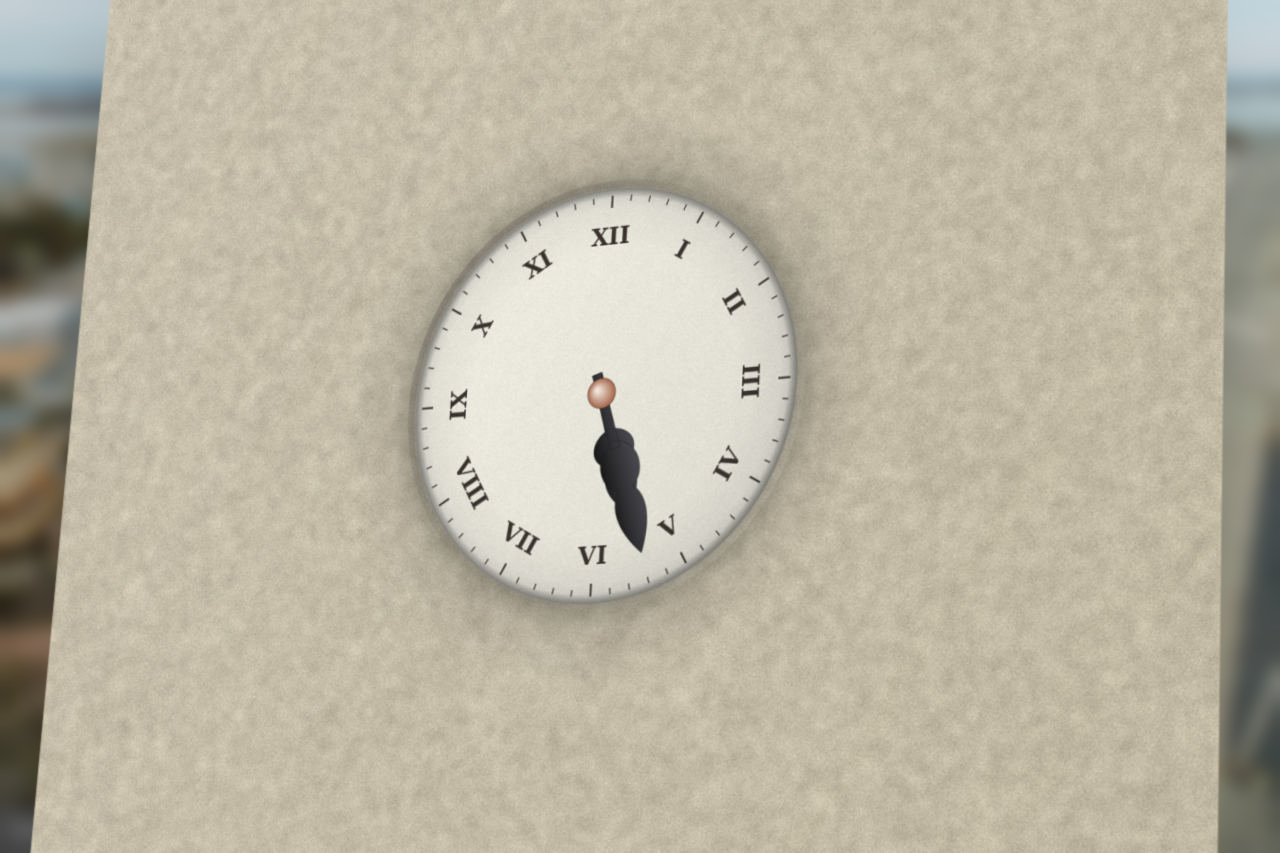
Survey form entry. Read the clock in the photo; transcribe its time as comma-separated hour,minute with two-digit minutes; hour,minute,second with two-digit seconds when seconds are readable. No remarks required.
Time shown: 5,27
